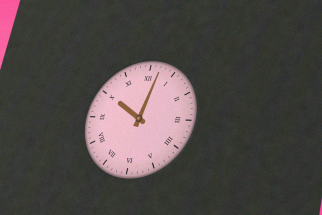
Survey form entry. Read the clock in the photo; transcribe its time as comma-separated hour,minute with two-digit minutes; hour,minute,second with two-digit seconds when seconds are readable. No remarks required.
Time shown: 10,02
